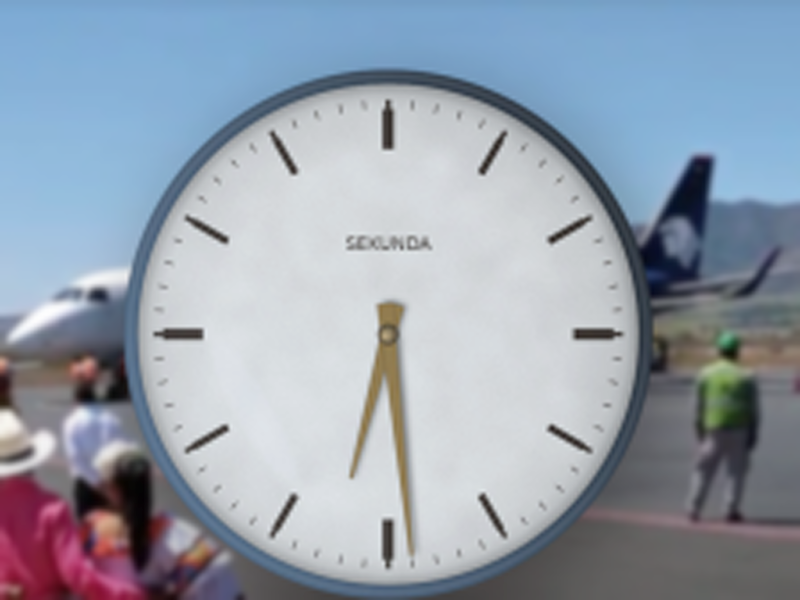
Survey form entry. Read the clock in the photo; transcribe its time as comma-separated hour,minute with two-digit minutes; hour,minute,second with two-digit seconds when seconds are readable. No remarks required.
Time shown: 6,29
